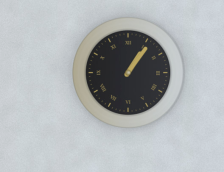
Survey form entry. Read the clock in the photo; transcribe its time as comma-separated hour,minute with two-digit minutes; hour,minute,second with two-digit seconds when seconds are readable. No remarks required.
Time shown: 1,06
